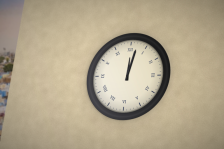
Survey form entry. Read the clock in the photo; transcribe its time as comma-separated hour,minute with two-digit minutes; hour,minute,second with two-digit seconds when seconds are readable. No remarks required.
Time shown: 12,02
